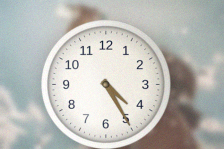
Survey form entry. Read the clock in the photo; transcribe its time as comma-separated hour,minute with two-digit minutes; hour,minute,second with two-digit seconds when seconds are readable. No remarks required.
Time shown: 4,25
